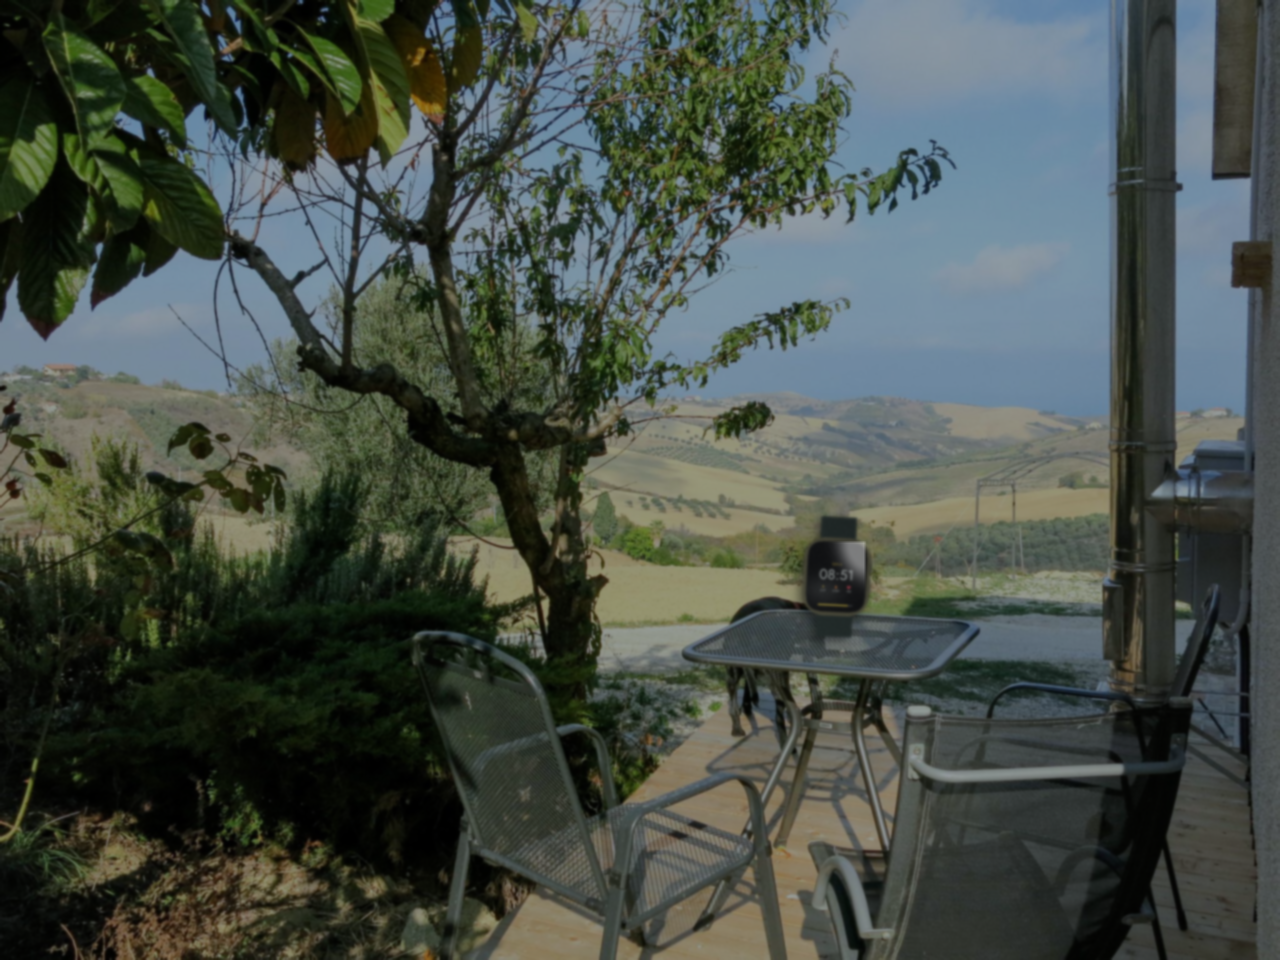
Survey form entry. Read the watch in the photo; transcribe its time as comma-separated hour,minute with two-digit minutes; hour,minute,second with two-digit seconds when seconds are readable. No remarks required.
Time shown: 8,51
